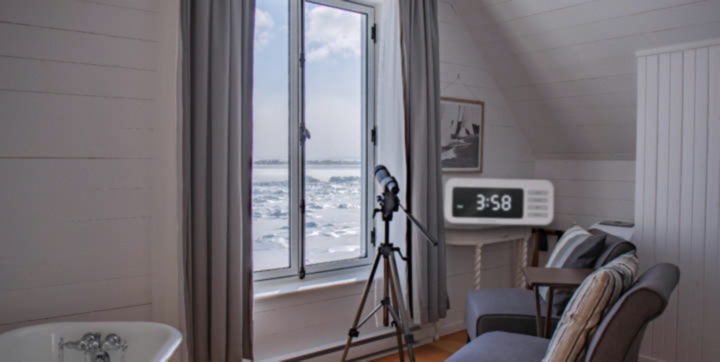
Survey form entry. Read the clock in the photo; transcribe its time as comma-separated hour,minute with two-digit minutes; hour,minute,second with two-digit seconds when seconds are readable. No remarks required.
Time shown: 3,58
